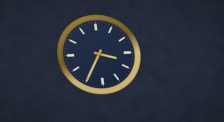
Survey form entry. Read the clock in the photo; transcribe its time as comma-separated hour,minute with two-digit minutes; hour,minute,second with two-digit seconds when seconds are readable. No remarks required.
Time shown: 3,35
